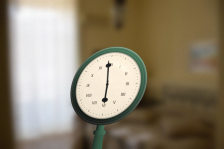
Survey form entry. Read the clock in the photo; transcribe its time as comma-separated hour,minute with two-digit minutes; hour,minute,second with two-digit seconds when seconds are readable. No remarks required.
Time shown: 5,59
